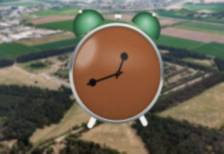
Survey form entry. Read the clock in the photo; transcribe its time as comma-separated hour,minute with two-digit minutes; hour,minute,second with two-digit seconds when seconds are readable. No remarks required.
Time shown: 12,42
